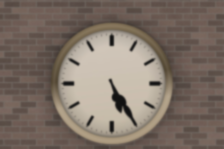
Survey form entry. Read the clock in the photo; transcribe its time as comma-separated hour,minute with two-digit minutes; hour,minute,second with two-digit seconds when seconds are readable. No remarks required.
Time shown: 5,25
